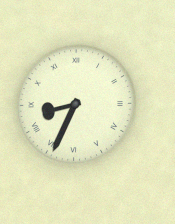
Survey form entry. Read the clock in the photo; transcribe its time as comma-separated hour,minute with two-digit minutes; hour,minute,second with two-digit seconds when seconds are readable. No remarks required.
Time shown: 8,34
